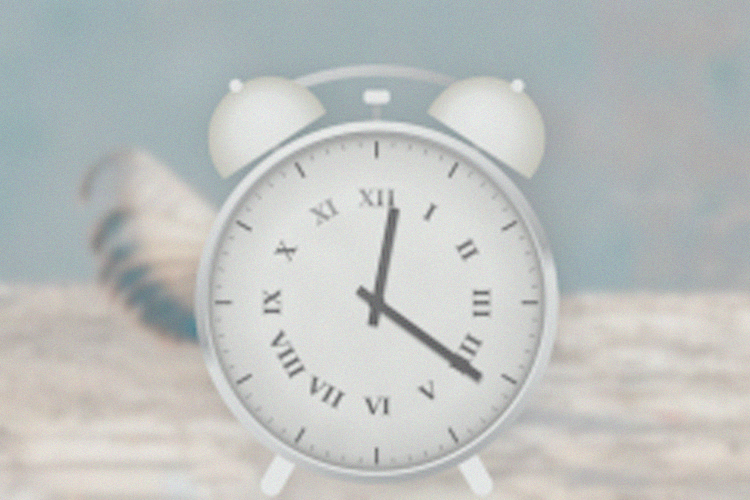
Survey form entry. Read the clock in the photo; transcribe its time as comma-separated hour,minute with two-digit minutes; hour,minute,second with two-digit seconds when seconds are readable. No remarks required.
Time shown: 12,21
